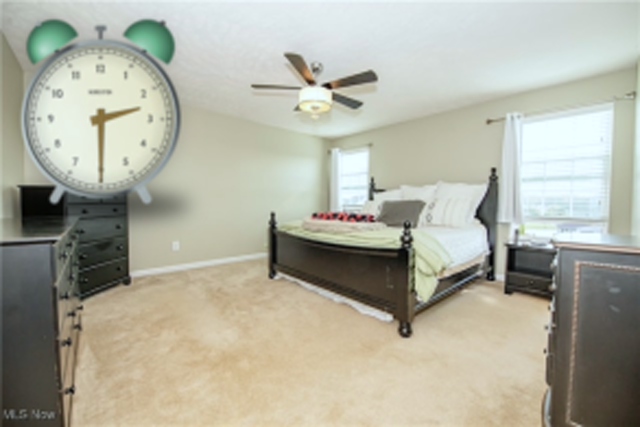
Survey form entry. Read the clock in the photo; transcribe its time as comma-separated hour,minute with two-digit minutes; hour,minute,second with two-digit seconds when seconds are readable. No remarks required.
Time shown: 2,30
